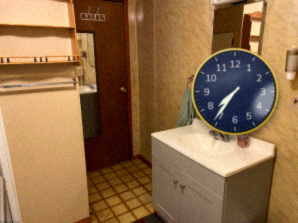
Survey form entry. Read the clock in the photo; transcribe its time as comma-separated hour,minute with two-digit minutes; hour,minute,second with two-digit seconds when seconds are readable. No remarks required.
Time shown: 7,36
